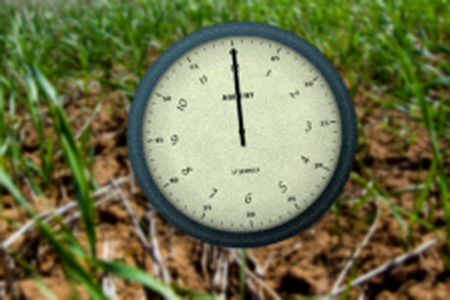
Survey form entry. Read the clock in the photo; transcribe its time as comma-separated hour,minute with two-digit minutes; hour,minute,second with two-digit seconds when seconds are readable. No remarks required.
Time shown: 12,00
